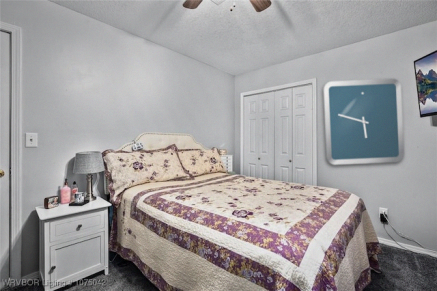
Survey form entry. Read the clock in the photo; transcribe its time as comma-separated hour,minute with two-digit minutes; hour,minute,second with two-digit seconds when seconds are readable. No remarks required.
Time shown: 5,48
